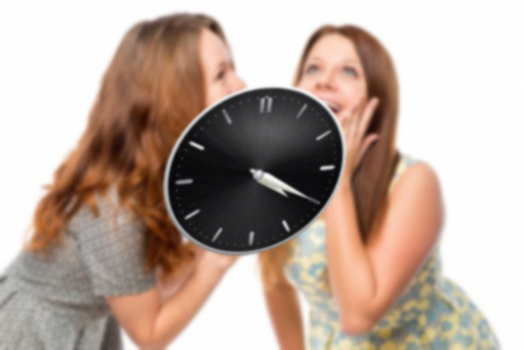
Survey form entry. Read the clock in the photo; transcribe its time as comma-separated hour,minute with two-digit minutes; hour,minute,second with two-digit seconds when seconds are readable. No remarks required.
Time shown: 4,20
